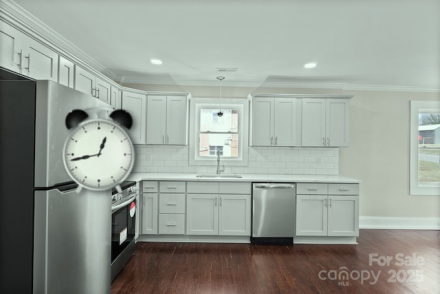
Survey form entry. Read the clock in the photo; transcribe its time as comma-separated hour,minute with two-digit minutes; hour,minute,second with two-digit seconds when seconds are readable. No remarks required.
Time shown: 12,43
